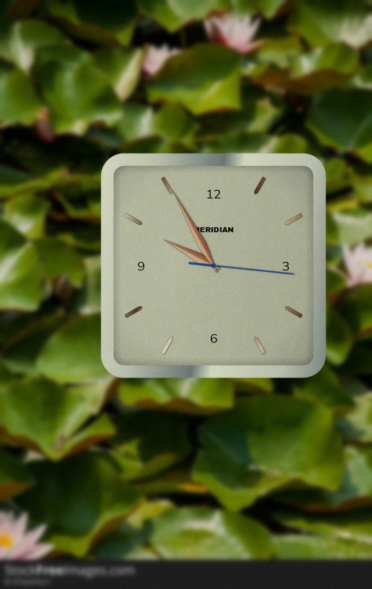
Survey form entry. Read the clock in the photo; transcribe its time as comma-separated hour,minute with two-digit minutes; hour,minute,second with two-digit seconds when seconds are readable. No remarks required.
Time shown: 9,55,16
